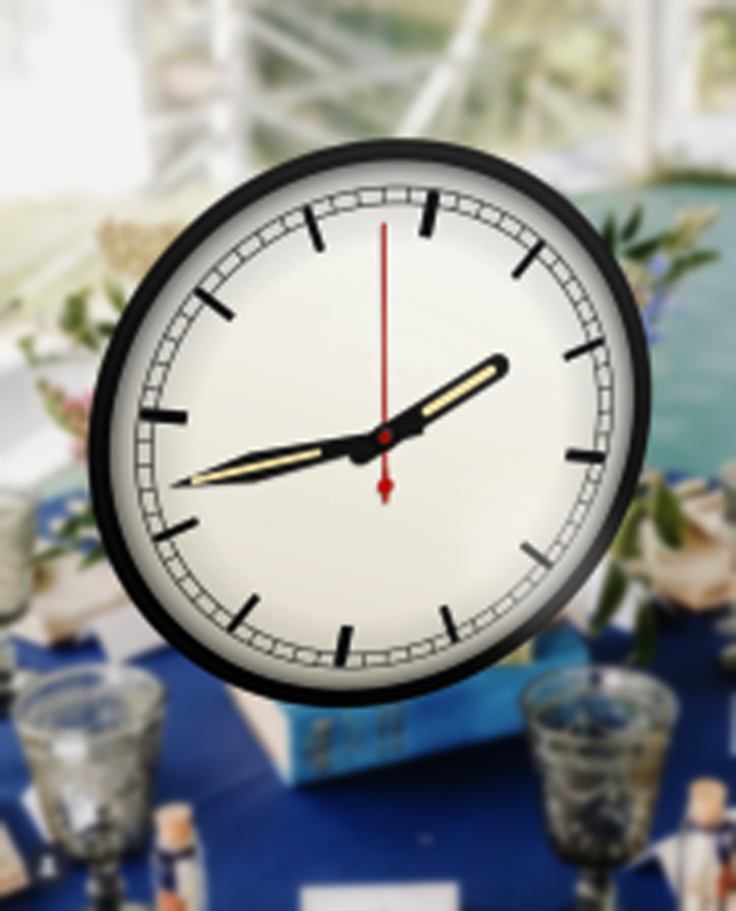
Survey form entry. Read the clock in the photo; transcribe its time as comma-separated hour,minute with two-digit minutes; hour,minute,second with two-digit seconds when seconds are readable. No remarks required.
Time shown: 1,41,58
